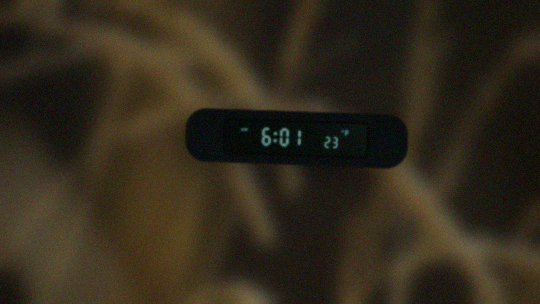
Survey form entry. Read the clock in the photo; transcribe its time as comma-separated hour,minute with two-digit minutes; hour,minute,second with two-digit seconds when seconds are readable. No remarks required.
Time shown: 6,01
